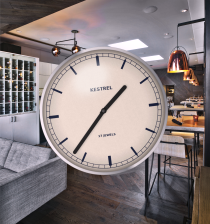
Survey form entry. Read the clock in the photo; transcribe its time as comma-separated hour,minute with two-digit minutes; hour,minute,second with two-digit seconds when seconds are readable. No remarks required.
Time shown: 1,37
